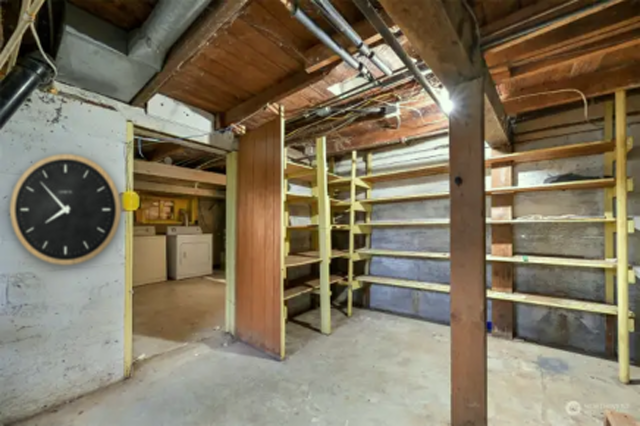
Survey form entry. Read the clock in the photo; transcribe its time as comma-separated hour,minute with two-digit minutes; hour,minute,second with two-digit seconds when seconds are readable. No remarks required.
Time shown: 7,53
